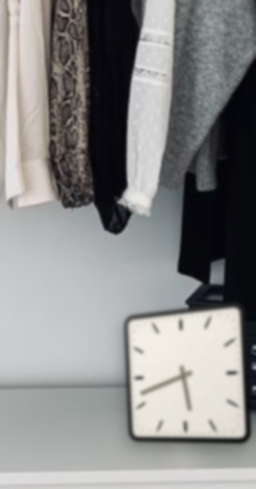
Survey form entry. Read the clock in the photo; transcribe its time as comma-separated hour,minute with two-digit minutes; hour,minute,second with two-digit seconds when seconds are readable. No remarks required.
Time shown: 5,42
